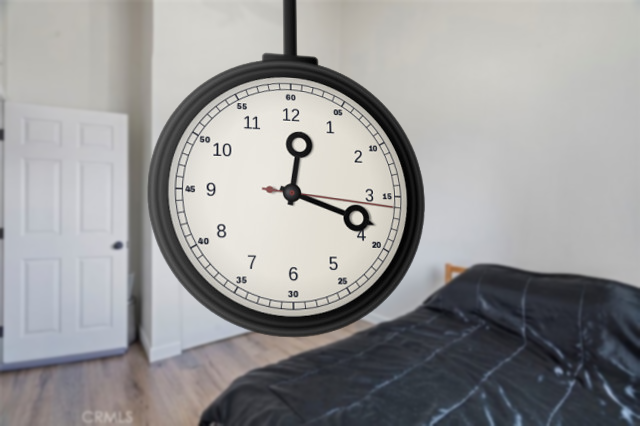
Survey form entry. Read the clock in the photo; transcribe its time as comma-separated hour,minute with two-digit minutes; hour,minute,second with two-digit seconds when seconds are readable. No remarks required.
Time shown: 12,18,16
